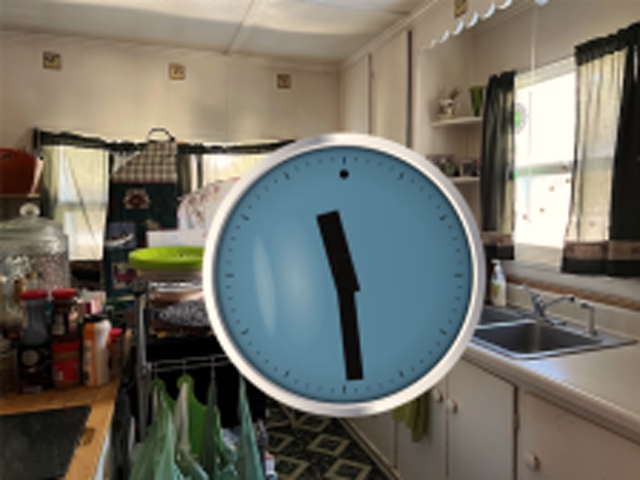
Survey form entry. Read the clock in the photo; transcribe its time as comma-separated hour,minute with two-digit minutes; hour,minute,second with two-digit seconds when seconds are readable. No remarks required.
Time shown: 11,29
